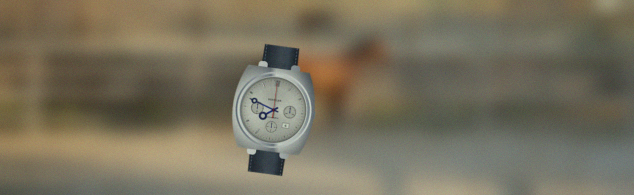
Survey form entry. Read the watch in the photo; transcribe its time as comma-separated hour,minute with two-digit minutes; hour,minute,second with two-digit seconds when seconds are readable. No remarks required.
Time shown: 7,48
